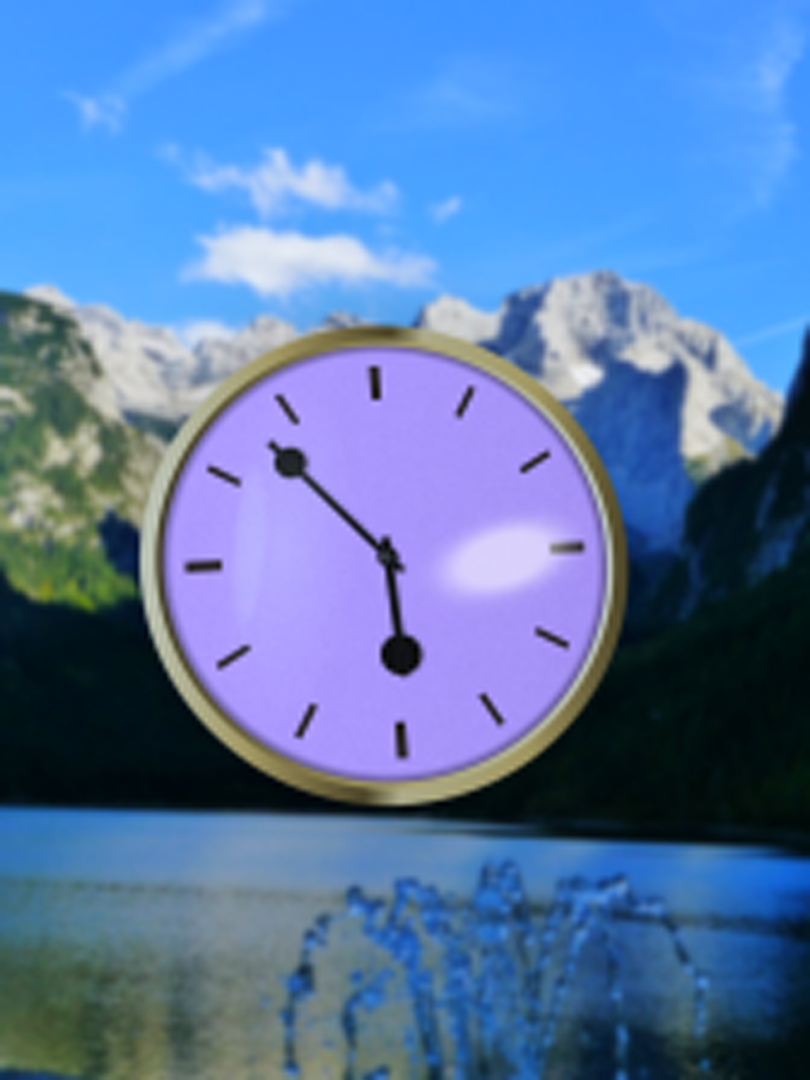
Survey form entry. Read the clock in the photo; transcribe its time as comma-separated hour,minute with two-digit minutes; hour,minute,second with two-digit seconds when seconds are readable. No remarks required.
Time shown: 5,53
